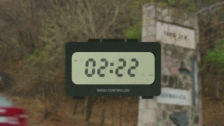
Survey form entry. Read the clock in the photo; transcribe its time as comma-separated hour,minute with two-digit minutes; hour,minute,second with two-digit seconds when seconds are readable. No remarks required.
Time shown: 2,22
